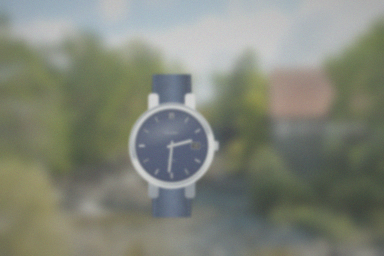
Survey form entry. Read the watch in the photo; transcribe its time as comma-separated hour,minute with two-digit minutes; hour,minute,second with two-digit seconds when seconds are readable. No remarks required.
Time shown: 2,31
